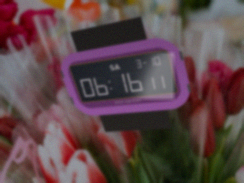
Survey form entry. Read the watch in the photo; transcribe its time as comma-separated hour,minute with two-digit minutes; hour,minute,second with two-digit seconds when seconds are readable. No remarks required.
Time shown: 6,16,11
